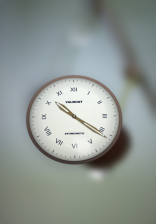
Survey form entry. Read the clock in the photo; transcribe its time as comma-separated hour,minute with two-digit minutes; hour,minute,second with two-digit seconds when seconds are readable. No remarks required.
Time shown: 10,21
